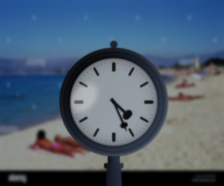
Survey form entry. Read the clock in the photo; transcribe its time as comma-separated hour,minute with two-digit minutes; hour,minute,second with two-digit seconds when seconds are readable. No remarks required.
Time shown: 4,26
